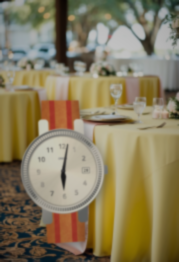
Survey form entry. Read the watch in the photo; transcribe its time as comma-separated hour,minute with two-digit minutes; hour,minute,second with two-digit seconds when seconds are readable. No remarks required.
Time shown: 6,02
